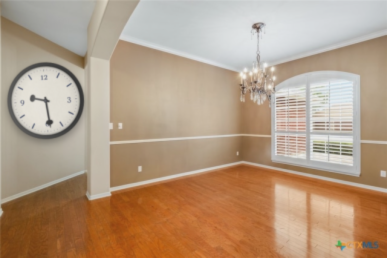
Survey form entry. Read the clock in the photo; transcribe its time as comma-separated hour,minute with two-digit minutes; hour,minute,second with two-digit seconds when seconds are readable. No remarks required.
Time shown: 9,29
